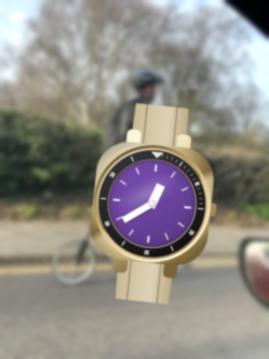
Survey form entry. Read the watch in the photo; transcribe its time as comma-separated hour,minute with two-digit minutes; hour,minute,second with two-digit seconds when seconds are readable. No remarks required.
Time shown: 12,39
